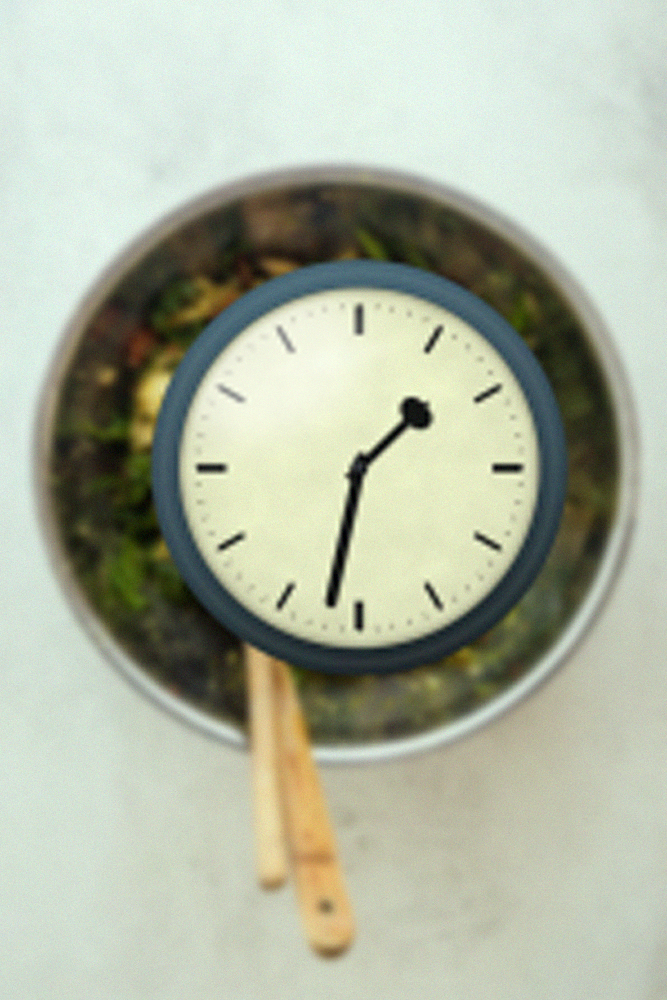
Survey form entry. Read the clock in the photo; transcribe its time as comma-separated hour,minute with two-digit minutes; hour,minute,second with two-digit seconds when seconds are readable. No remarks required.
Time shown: 1,32
